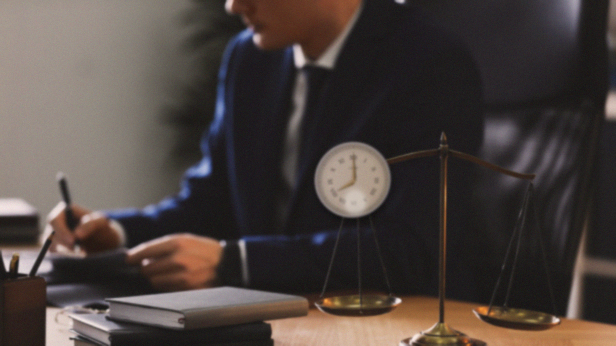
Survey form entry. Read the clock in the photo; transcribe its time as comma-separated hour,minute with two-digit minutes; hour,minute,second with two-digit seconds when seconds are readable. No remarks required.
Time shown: 8,00
